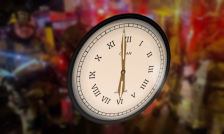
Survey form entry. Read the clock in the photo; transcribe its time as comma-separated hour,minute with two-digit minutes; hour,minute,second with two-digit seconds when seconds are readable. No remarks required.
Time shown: 5,59
